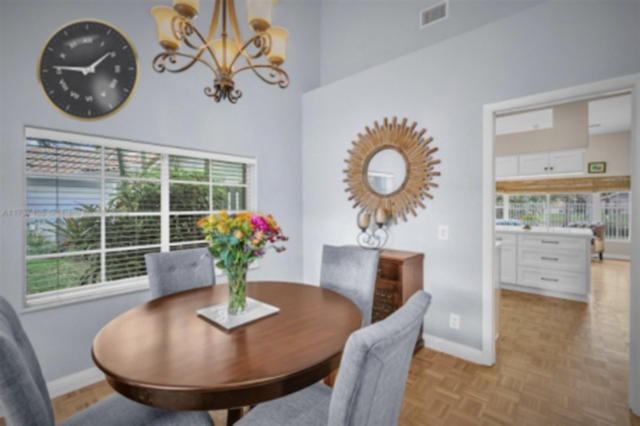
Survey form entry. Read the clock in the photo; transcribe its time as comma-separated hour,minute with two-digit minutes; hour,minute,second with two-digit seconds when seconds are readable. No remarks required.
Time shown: 1,46
